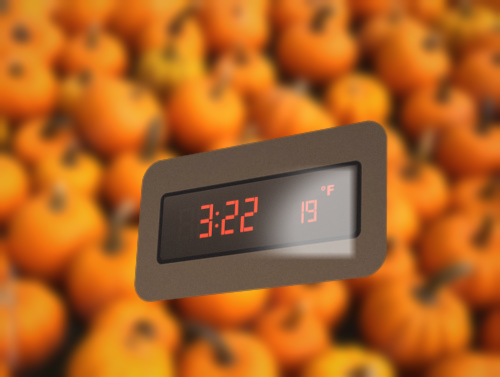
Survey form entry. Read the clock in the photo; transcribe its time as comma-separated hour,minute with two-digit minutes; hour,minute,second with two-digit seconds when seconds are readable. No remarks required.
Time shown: 3,22
